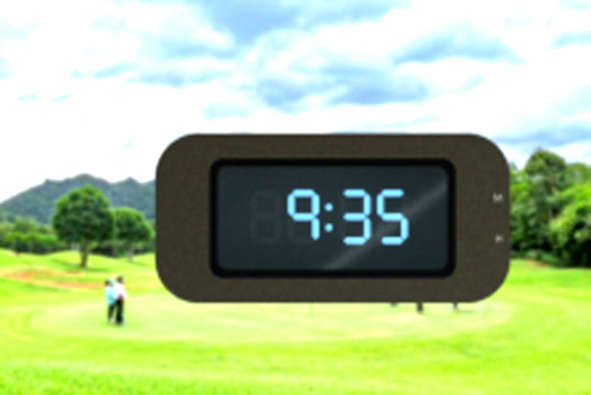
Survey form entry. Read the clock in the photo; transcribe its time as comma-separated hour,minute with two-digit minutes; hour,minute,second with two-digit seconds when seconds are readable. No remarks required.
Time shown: 9,35
